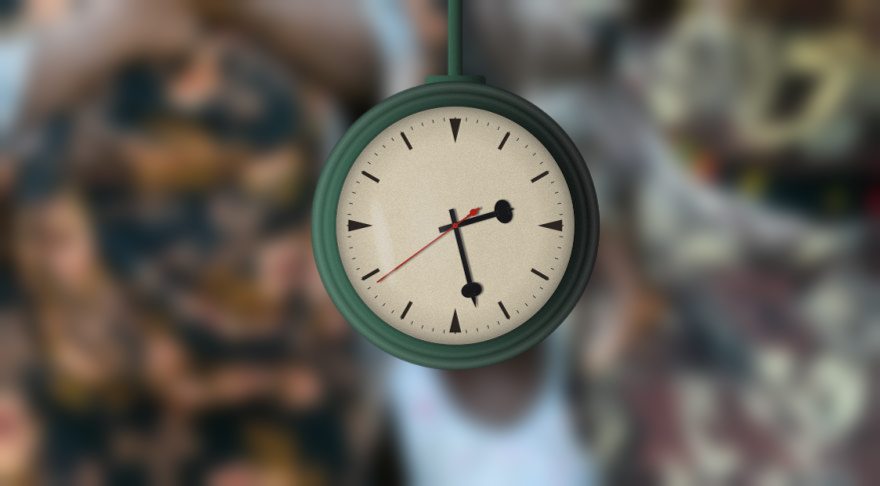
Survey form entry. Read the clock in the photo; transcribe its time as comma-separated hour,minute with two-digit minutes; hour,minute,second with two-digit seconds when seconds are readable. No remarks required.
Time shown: 2,27,39
